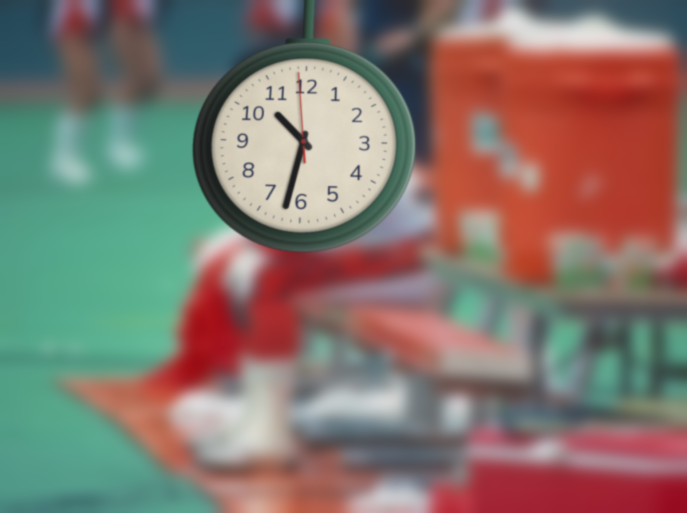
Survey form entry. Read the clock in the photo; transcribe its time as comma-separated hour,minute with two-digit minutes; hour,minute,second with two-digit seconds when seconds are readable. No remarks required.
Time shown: 10,31,59
